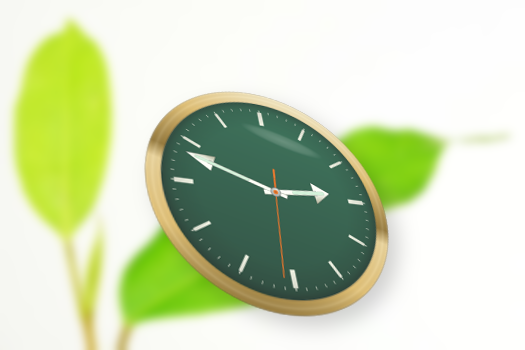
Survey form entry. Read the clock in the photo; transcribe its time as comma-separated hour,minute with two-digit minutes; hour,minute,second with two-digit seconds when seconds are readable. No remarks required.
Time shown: 2,48,31
